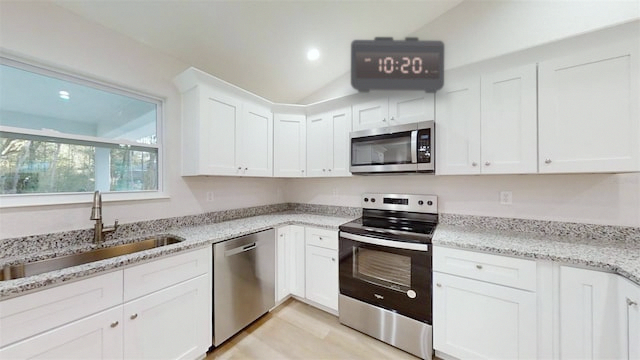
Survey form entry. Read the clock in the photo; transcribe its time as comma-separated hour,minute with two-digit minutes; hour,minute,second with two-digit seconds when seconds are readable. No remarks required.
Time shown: 10,20
